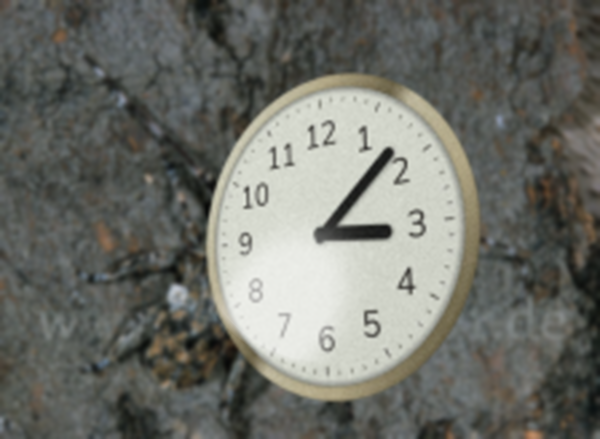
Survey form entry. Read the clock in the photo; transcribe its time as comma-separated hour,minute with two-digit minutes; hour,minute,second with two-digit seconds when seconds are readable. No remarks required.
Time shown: 3,08
